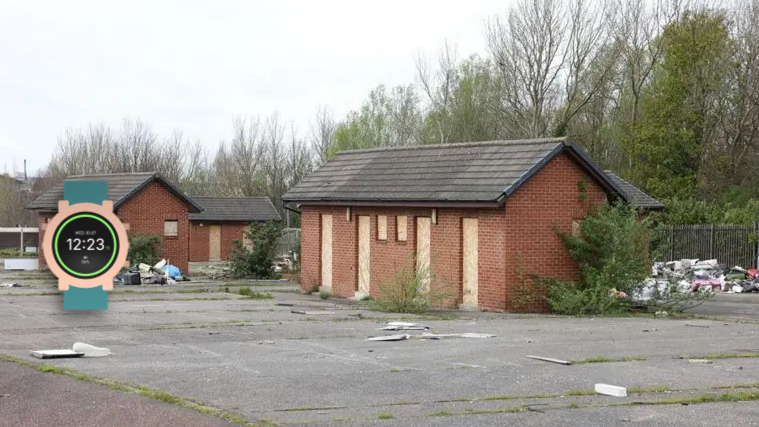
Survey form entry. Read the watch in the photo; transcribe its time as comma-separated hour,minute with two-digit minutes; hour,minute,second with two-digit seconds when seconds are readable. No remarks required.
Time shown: 12,23
